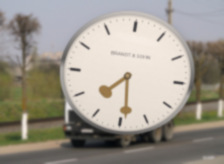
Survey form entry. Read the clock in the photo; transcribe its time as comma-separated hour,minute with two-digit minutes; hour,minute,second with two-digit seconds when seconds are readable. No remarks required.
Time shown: 7,29
